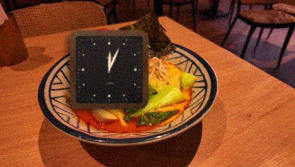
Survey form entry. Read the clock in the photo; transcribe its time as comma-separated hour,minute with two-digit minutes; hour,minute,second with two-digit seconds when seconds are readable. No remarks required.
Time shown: 12,04
